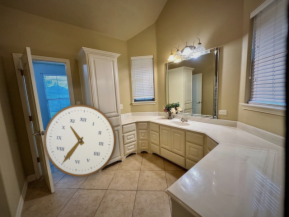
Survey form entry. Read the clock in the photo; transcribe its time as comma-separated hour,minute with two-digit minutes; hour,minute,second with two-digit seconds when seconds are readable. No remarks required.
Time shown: 10,35
